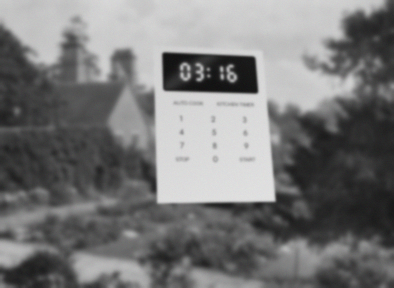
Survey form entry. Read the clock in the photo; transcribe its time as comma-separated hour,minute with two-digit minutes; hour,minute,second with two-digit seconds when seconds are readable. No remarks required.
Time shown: 3,16
